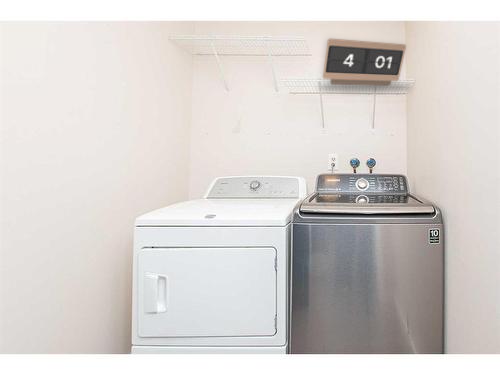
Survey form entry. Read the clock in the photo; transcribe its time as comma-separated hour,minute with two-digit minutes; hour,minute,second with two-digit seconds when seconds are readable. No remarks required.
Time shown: 4,01
